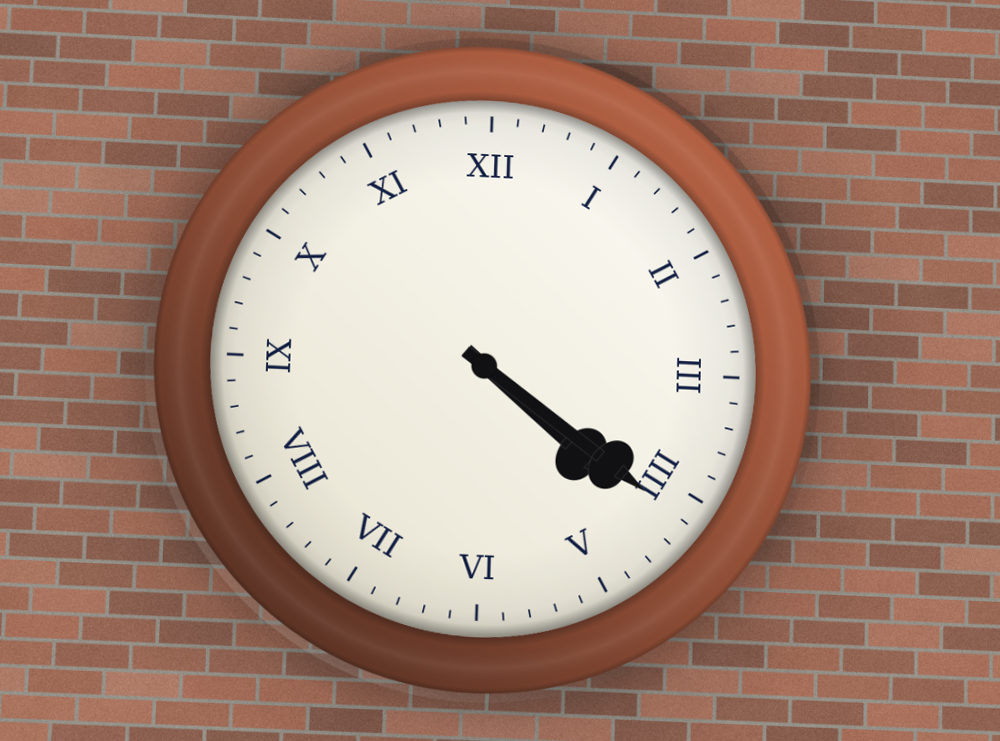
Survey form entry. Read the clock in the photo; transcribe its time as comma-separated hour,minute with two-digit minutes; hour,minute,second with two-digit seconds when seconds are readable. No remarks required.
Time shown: 4,21
